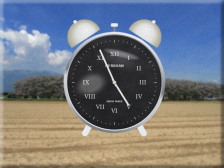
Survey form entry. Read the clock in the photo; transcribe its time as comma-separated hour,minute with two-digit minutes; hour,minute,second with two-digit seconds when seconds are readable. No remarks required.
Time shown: 4,56
